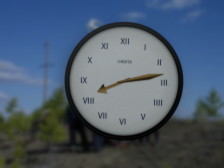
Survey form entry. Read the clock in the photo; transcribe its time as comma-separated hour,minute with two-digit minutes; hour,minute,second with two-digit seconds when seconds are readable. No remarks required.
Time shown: 8,13
